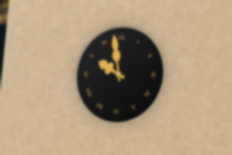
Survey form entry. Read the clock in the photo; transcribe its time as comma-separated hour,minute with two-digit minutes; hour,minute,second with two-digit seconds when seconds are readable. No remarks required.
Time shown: 9,58
